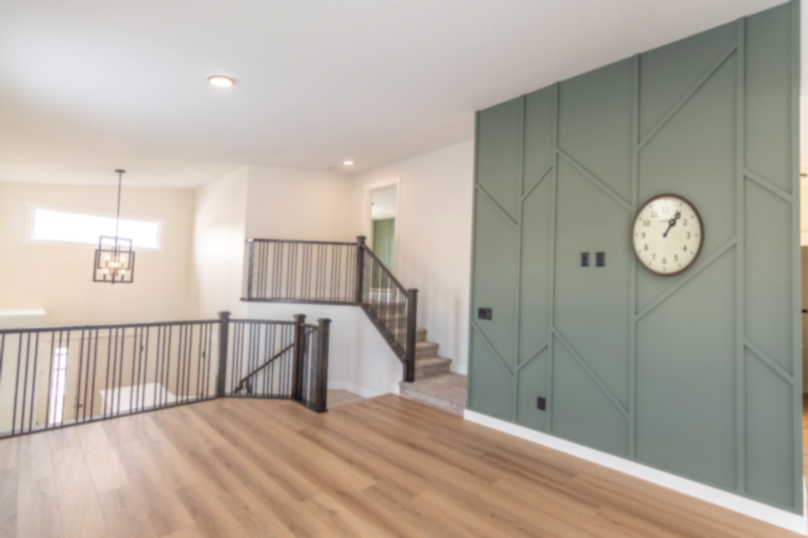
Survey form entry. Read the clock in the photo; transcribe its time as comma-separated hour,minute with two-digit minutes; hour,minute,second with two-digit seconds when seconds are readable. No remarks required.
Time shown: 1,06
